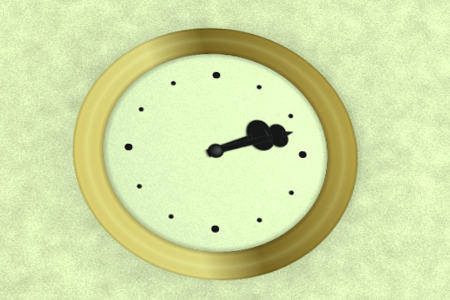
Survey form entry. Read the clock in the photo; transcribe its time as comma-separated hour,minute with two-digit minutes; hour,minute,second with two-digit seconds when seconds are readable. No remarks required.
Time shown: 2,12
